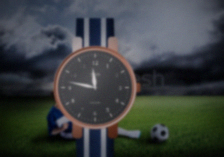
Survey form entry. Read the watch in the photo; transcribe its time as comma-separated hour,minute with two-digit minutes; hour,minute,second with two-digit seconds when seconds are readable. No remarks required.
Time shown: 11,47
